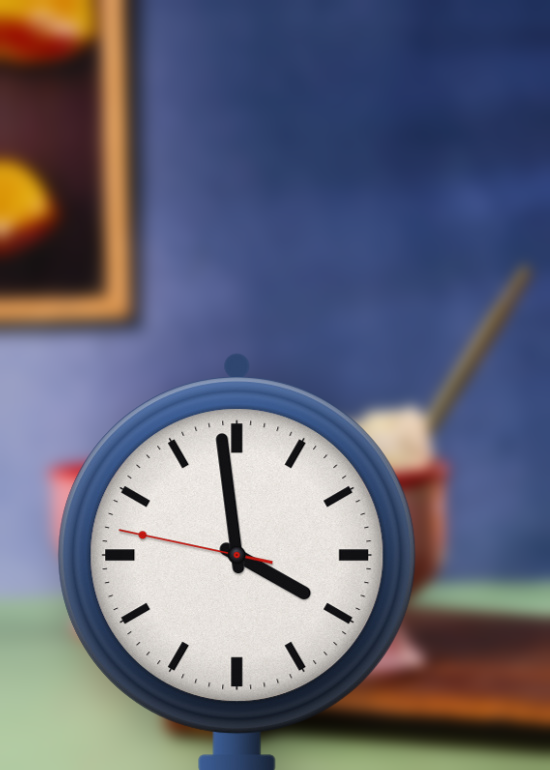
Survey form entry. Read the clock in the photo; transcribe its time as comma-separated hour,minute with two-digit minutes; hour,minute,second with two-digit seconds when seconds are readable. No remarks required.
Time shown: 3,58,47
